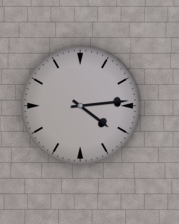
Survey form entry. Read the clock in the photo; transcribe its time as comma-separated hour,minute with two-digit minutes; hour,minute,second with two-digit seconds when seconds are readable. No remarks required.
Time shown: 4,14
